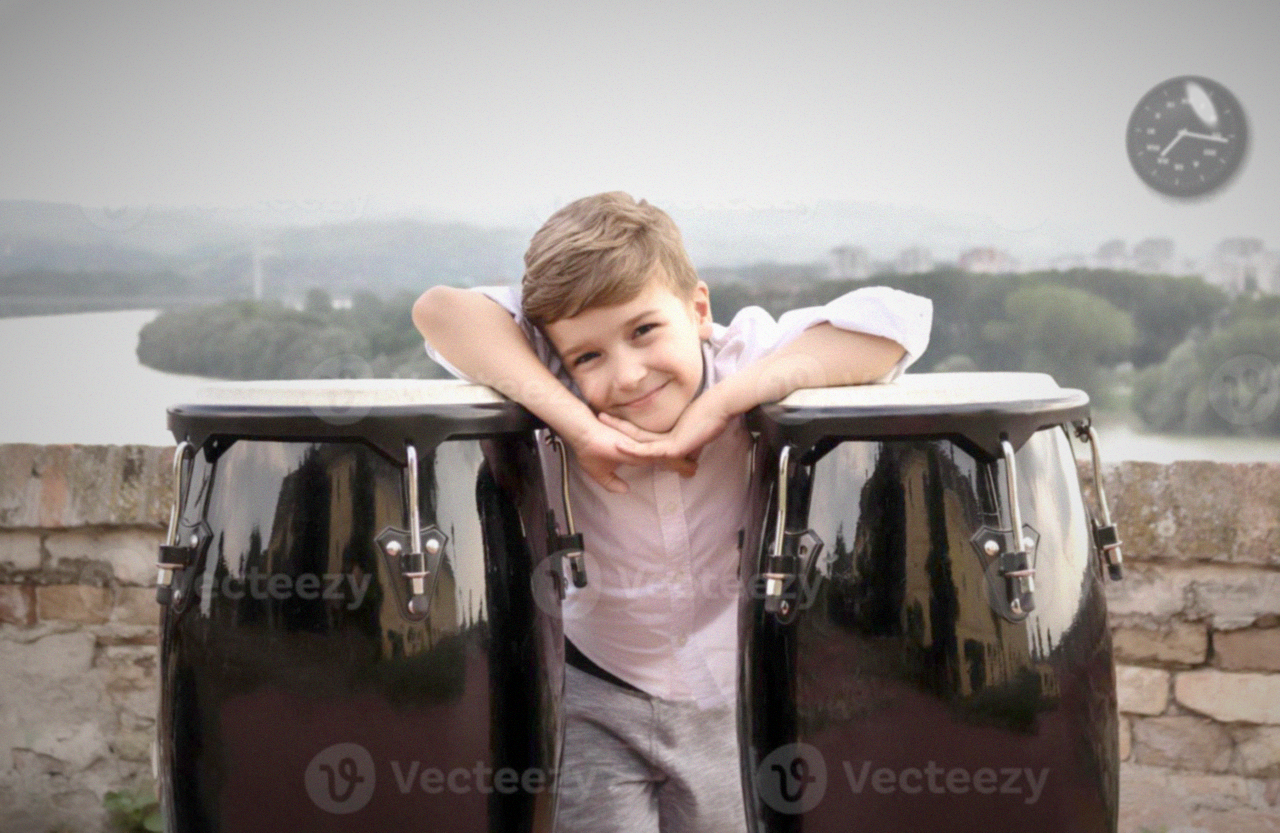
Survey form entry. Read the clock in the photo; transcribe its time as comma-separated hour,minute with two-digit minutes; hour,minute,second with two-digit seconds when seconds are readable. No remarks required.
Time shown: 7,16
